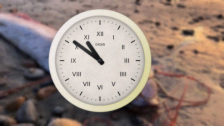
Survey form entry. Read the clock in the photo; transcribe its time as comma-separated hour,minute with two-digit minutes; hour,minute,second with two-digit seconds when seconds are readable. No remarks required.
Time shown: 10,51
